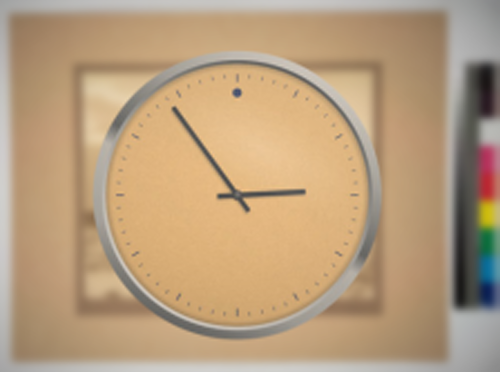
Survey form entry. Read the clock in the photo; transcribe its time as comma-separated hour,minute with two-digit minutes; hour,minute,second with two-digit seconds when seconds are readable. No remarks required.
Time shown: 2,54
